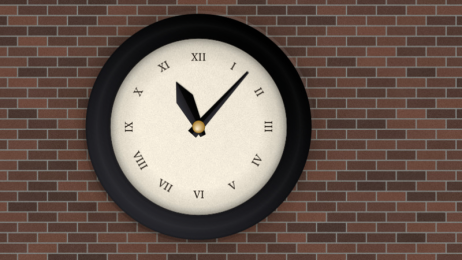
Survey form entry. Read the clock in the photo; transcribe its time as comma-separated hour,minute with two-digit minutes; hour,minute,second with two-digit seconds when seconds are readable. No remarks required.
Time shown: 11,07
